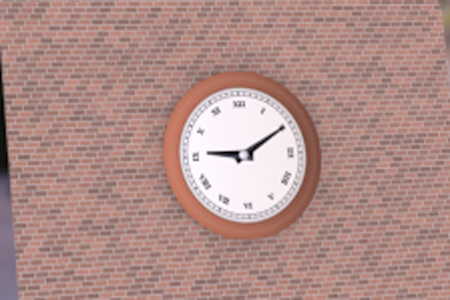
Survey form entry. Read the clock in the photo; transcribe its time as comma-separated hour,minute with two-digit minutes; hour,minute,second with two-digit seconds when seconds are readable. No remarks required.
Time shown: 9,10
